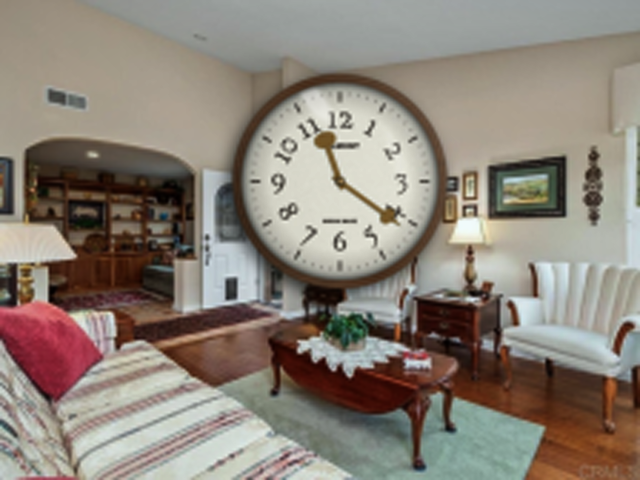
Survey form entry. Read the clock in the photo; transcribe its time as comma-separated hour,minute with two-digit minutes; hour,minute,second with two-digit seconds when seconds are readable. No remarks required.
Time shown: 11,21
